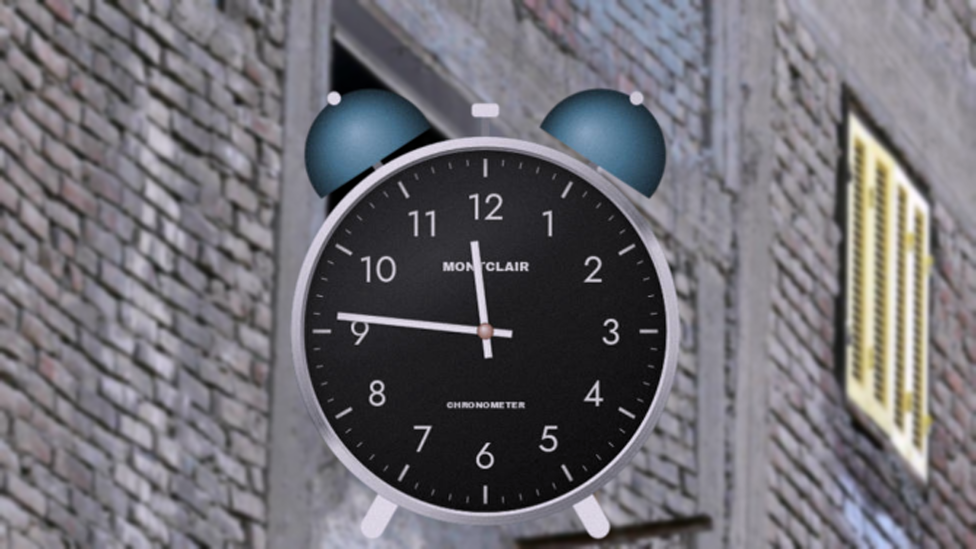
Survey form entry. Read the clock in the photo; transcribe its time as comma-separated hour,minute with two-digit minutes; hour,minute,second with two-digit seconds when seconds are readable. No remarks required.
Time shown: 11,46
